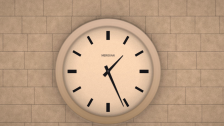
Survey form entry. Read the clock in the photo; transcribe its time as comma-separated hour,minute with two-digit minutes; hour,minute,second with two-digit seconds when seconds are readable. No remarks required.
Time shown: 1,26
